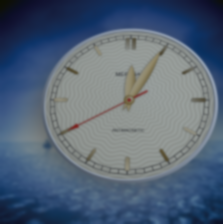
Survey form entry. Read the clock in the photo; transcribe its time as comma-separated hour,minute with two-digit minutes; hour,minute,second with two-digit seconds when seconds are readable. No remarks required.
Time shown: 12,04,40
